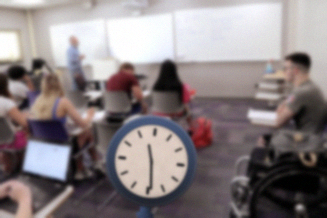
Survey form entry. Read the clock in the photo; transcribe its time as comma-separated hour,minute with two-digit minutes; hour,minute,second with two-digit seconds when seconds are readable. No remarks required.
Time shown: 11,29
